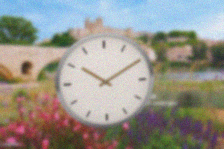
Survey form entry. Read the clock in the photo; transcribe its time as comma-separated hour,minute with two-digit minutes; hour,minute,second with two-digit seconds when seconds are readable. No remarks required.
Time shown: 10,10
